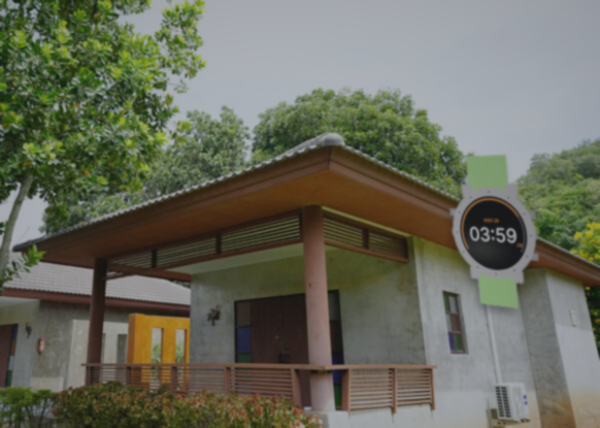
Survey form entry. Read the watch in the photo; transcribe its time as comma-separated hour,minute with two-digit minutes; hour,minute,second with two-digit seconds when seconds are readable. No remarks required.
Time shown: 3,59
